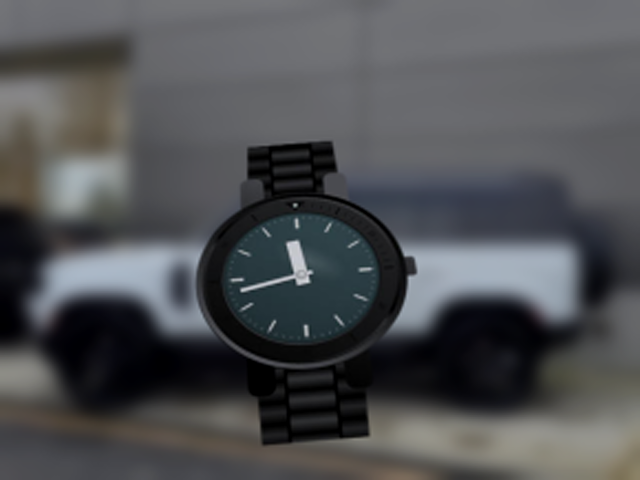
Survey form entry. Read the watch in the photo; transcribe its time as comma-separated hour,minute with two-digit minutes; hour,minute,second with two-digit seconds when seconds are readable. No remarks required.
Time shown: 11,43
